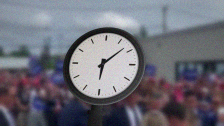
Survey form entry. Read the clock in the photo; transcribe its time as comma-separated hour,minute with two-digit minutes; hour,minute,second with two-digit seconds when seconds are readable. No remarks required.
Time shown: 6,08
